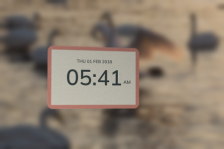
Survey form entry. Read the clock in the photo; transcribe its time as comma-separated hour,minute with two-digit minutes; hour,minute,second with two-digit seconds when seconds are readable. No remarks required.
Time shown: 5,41
